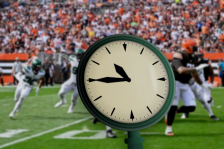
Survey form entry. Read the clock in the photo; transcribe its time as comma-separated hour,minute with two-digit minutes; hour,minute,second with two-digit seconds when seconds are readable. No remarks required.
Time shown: 10,45
